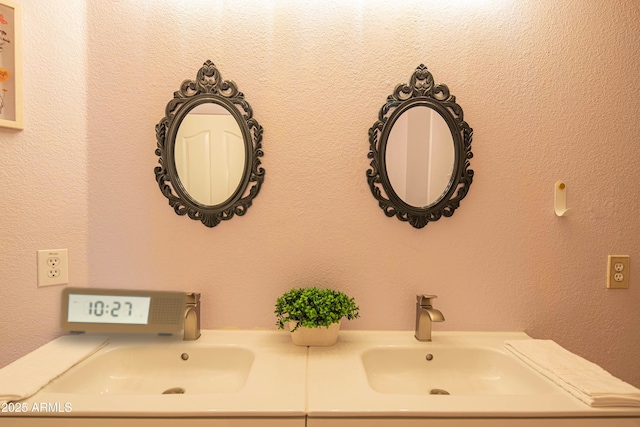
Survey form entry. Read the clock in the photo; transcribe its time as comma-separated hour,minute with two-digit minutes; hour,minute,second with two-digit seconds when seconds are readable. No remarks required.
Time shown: 10,27
